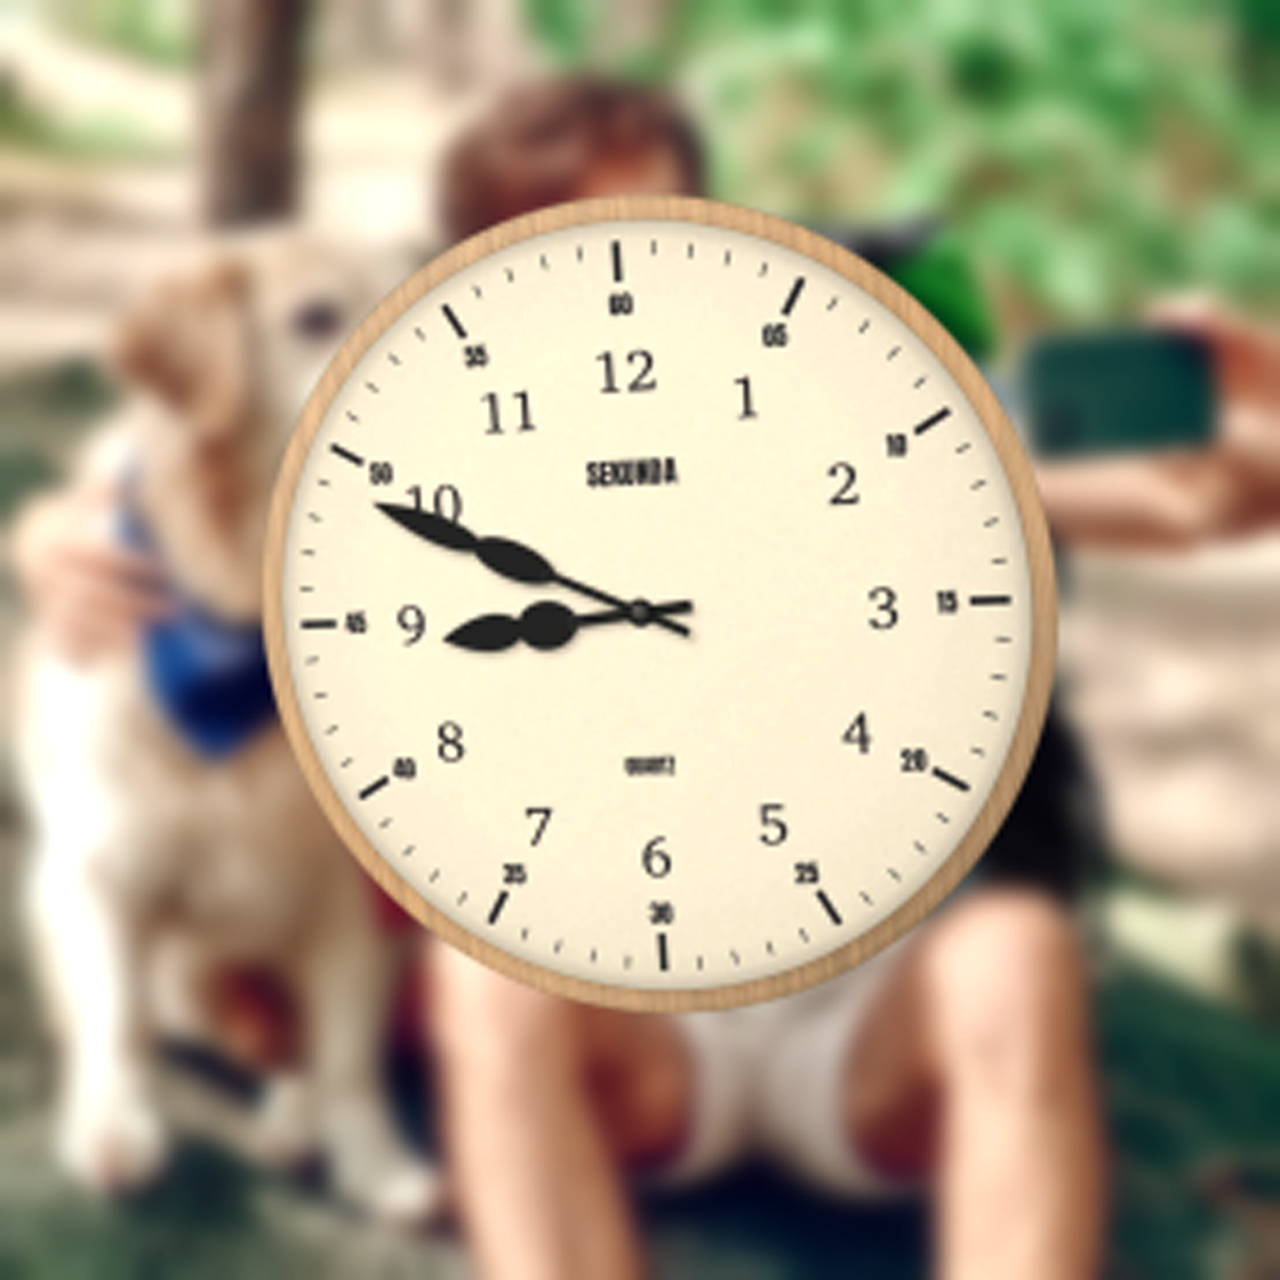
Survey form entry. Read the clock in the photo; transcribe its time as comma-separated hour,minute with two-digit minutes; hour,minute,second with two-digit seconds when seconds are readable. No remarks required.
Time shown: 8,49
